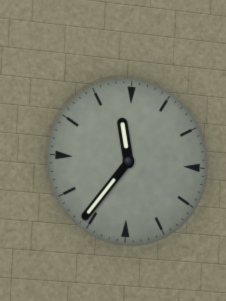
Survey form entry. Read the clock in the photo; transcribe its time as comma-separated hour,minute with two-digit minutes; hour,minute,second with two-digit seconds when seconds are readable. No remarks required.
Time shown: 11,36
